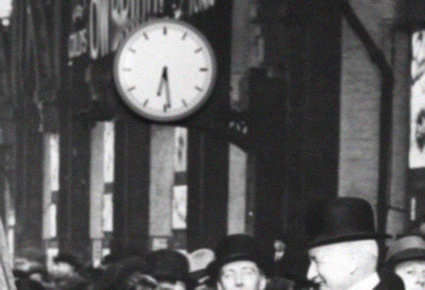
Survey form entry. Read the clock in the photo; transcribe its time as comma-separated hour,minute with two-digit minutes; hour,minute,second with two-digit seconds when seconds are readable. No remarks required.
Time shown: 6,29
